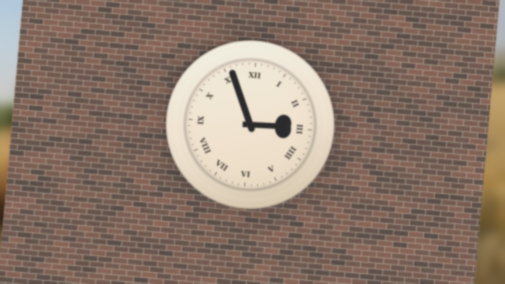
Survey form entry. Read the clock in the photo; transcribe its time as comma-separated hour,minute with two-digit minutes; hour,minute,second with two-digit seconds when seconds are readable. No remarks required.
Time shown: 2,56
